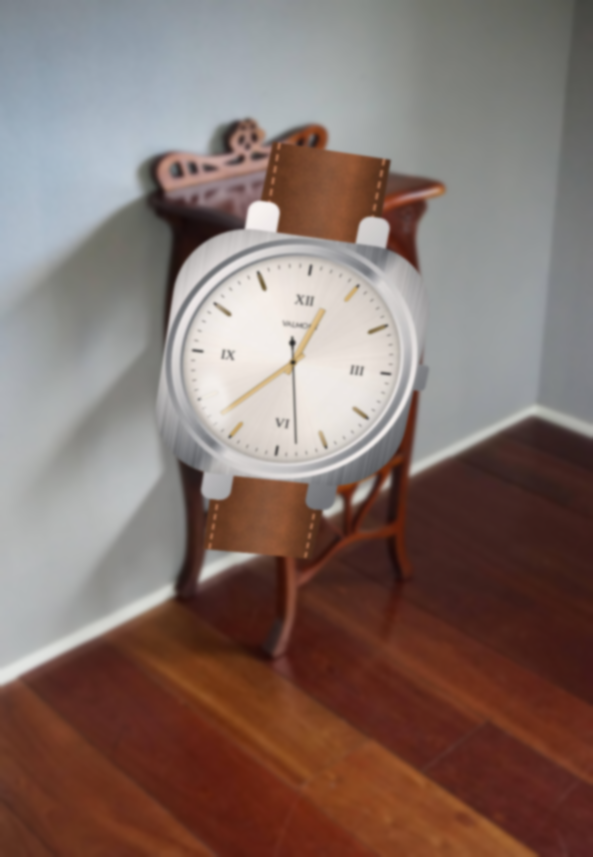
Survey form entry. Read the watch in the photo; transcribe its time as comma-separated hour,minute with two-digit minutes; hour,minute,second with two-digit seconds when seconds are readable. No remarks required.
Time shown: 12,37,28
